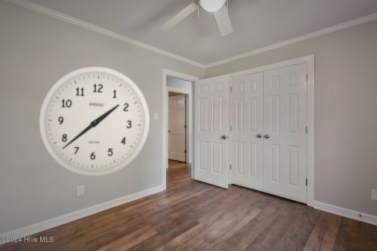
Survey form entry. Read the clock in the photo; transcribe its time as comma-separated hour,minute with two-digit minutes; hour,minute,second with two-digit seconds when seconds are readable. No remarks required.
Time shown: 1,38
